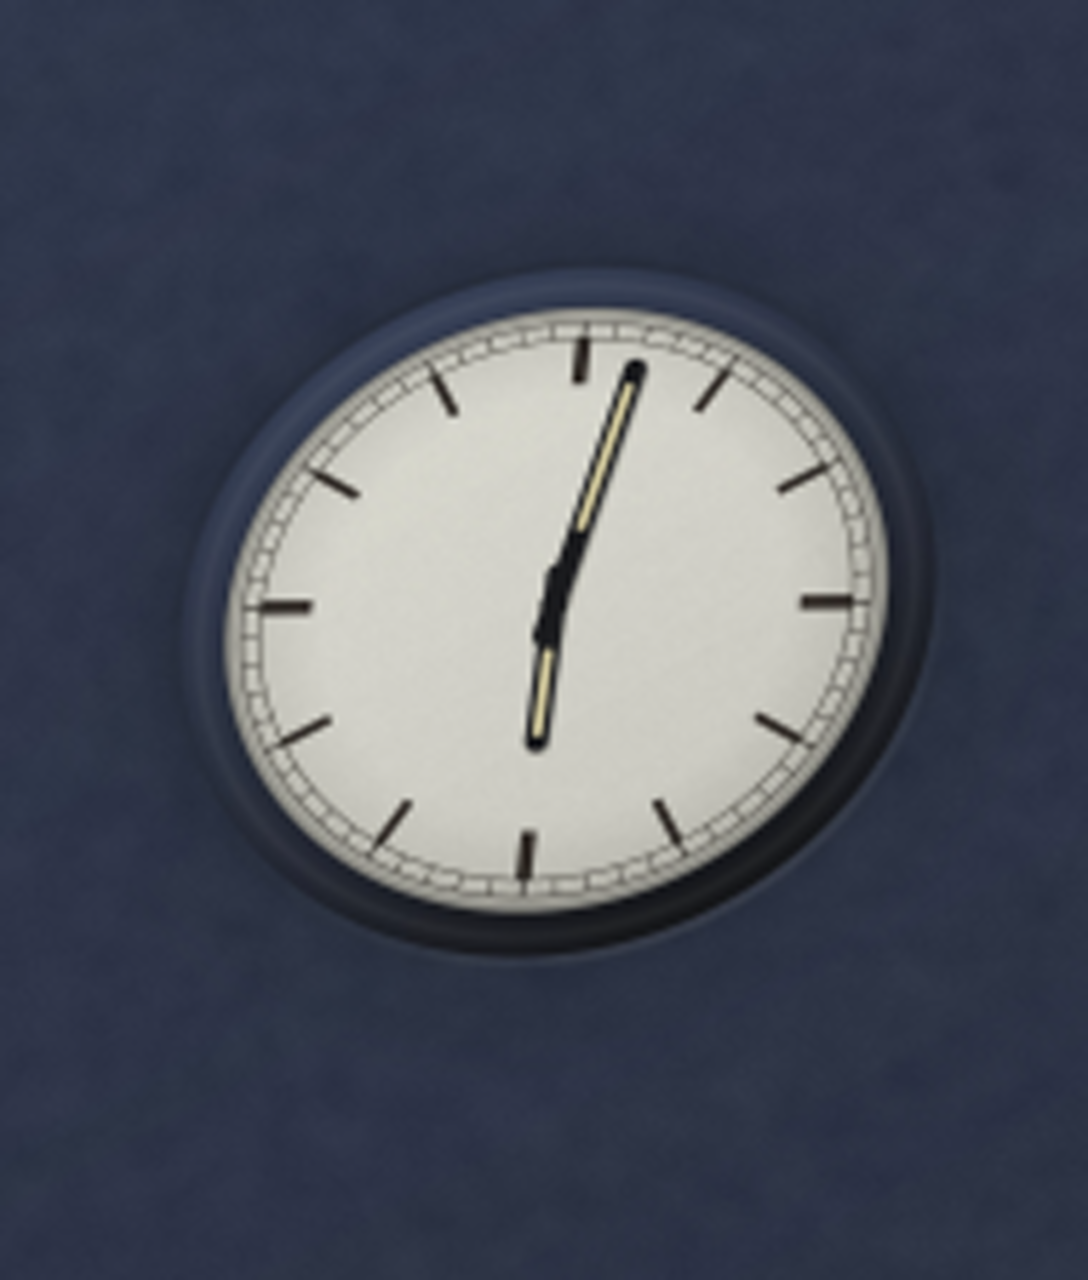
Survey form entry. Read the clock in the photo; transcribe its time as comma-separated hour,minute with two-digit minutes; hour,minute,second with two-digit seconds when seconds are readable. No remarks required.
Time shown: 6,02
